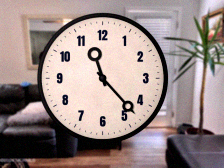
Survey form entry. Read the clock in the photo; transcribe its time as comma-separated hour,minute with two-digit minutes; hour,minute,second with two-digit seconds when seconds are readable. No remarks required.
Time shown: 11,23
